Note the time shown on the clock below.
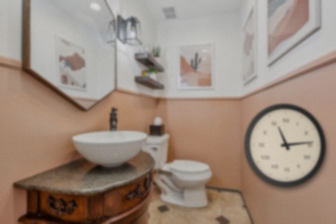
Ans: 11:14
